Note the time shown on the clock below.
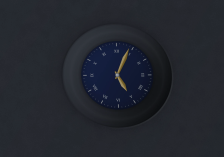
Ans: 5:04
